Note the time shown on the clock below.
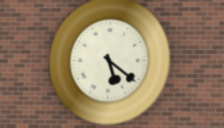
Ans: 5:21
